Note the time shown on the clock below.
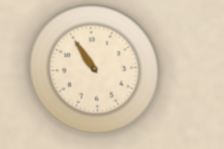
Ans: 10:55
